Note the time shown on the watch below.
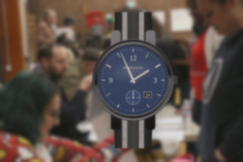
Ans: 1:56
